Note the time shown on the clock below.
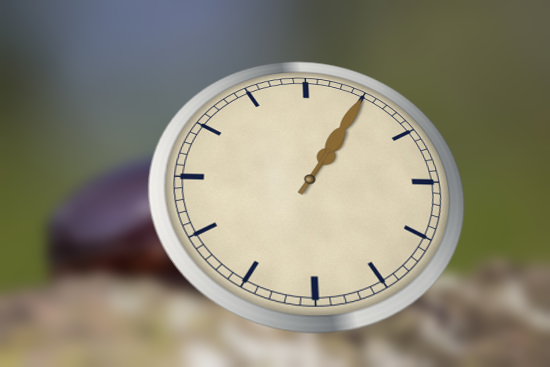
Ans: 1:05
